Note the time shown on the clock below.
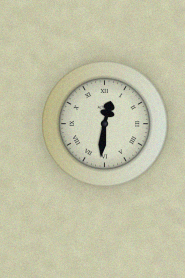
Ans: 12:31
